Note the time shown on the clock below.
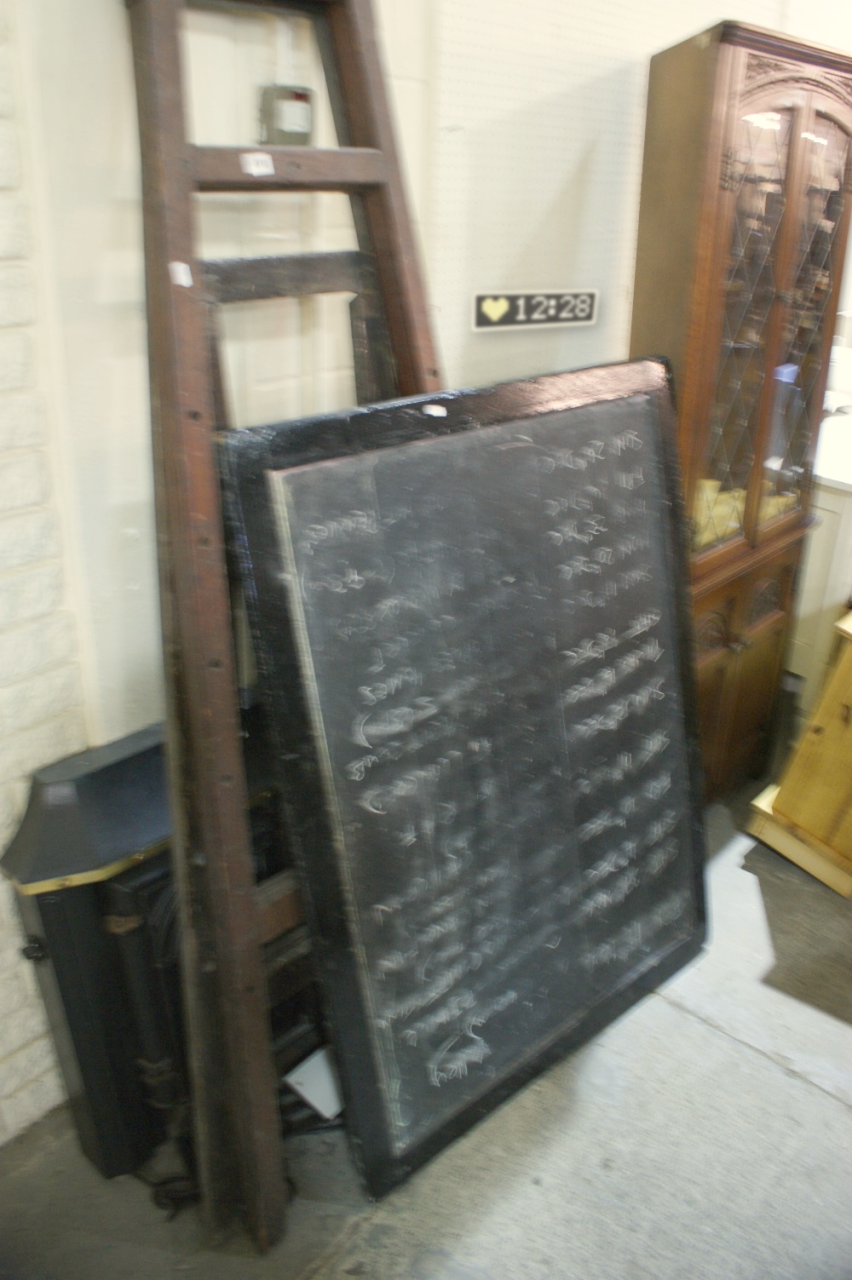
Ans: 12:28
